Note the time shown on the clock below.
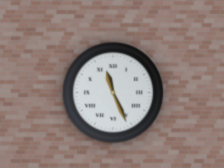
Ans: 11:26
